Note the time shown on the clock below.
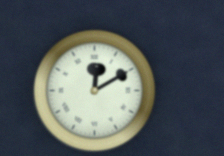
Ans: 12:10
